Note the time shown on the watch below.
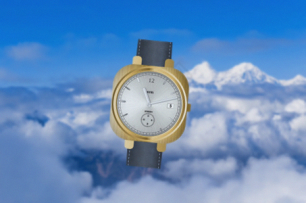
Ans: 11:12
